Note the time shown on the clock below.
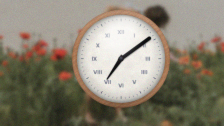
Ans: 7:09
